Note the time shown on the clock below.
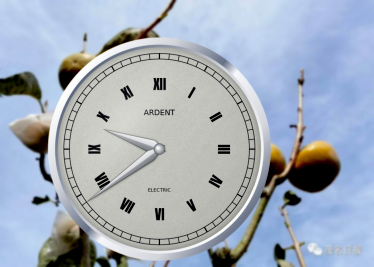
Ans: 9:39
